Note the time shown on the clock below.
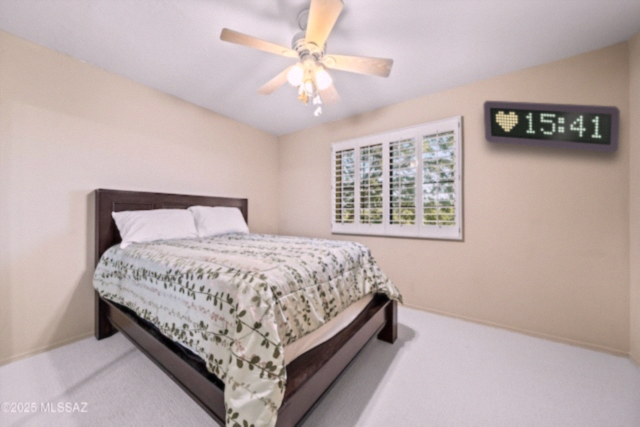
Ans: 15:41
